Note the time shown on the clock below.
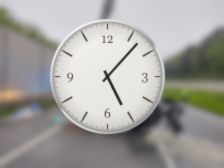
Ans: 5:07
